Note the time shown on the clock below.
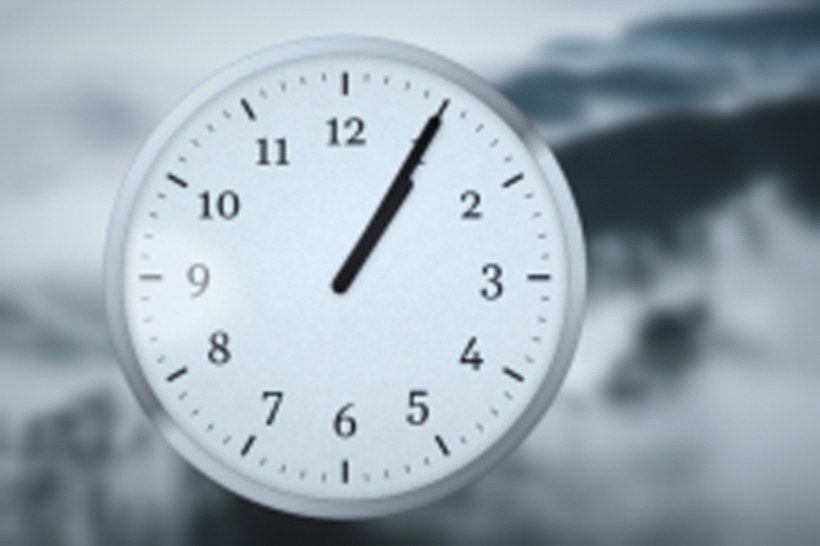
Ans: 1:05
